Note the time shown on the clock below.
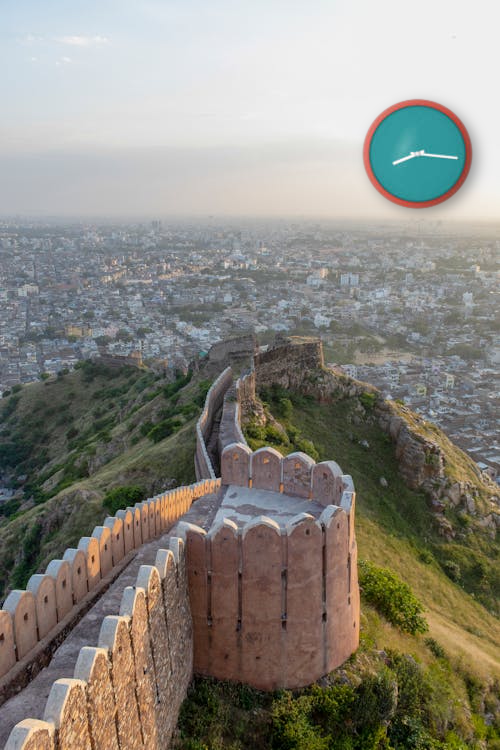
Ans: 8:16
